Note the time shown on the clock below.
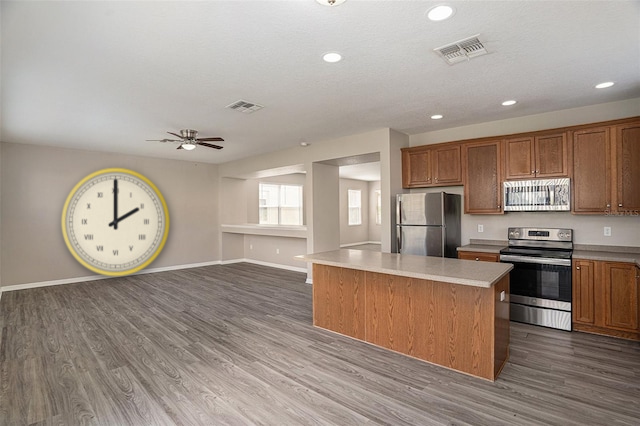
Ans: 2:00
